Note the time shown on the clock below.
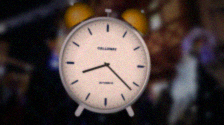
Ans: 8:22
